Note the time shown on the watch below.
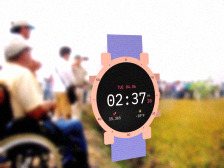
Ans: 2:37
